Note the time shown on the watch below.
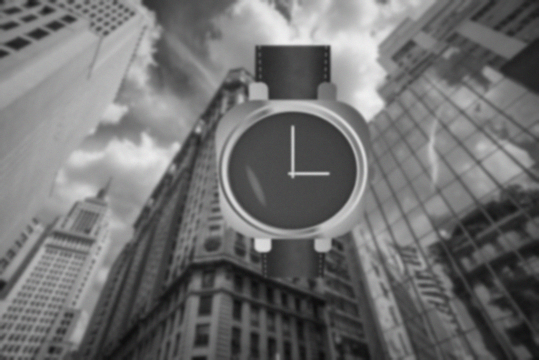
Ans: 3:00
